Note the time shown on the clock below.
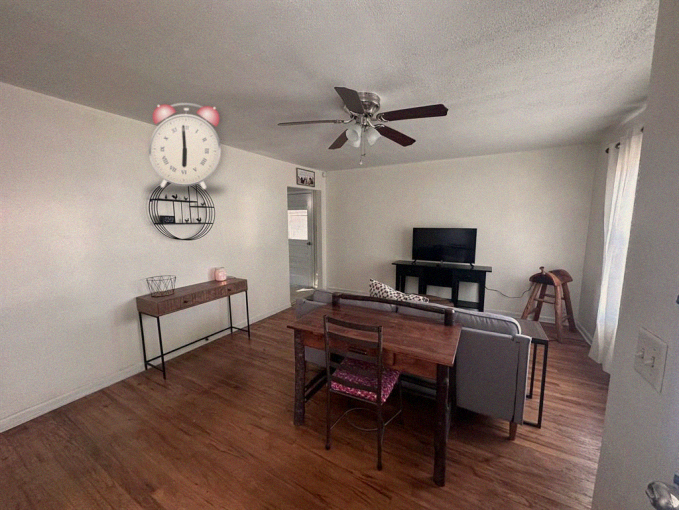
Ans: 5:59
